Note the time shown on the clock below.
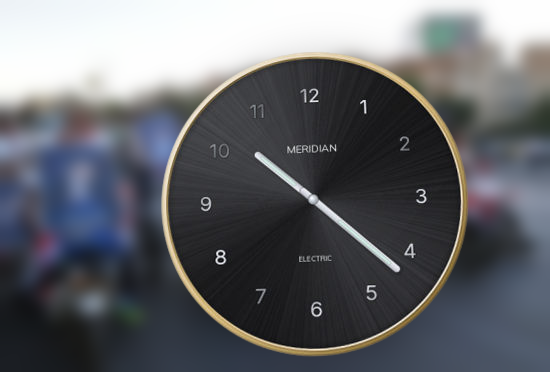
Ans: 10:22
